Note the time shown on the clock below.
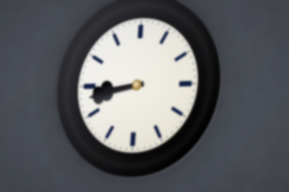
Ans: 8:43
